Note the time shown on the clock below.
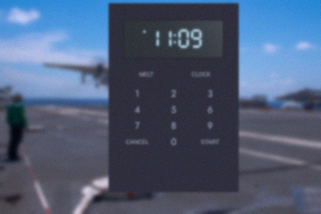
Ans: 11:09
